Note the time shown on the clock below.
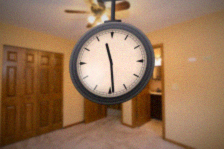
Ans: 11:29
